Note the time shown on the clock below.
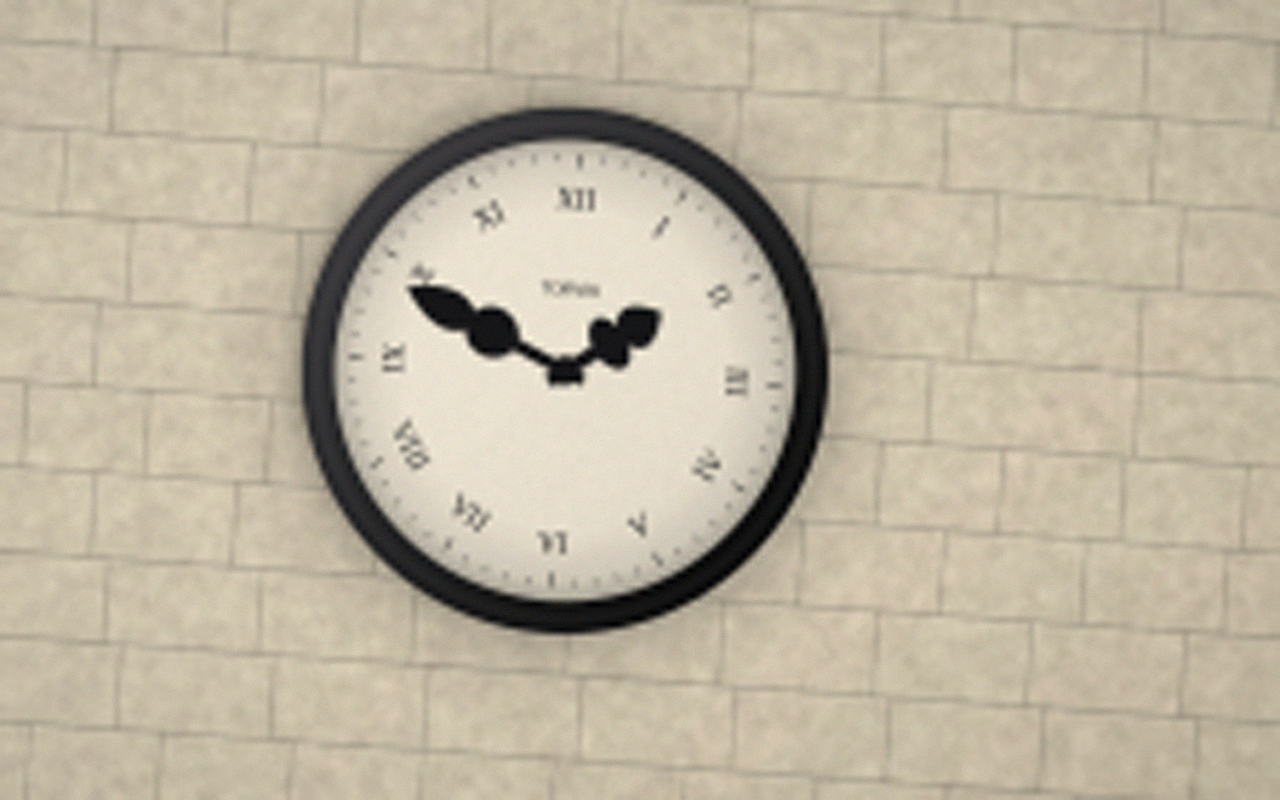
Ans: 1:49
